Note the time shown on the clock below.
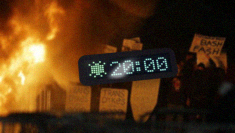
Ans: 20:00
